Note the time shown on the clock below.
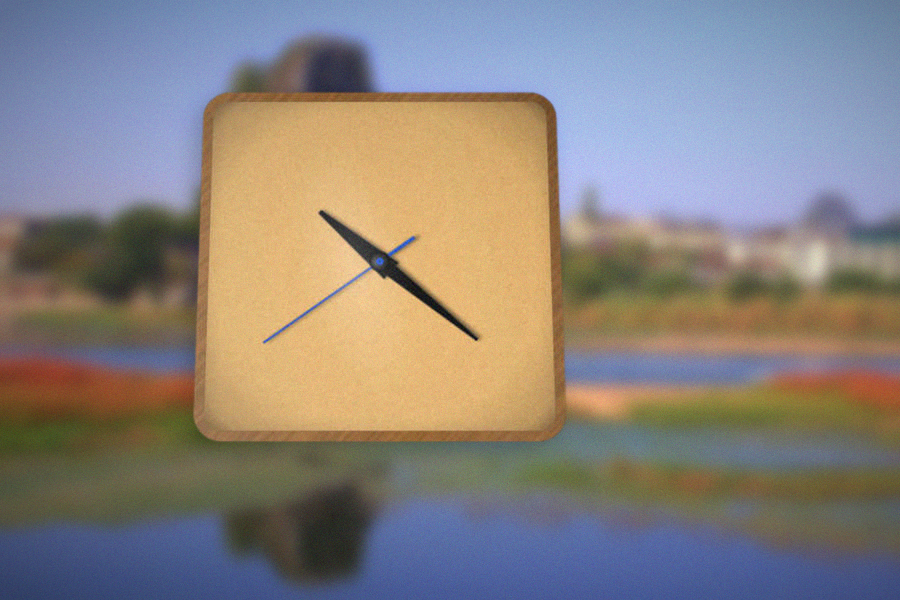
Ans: 10:21:39
